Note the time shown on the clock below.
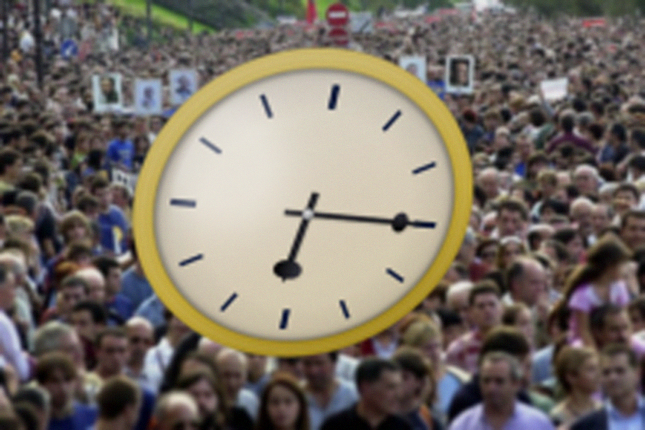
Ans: 6:15
